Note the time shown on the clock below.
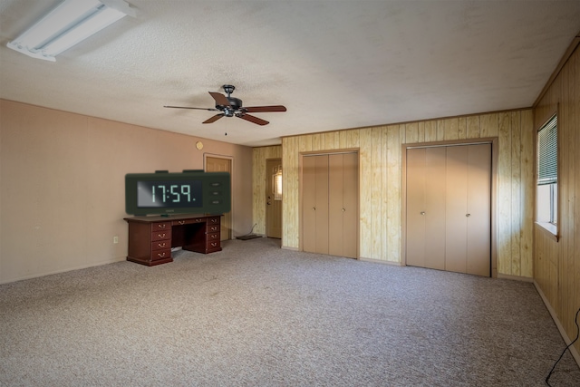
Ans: 17:59
